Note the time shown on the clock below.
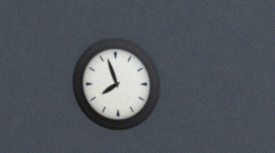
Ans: 7:57
